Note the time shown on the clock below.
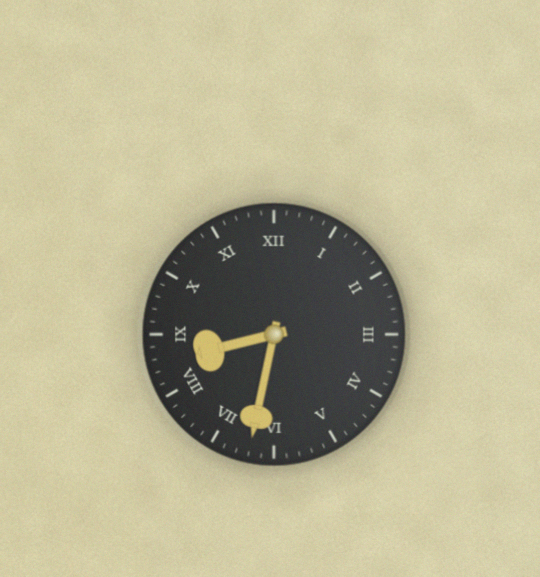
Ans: 8:32
